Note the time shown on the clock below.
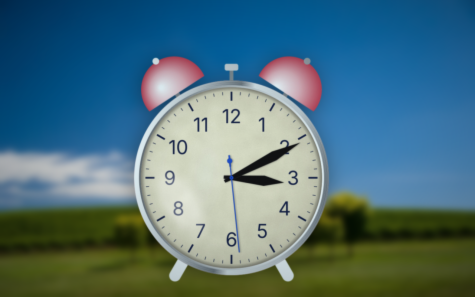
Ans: 3:10:29
